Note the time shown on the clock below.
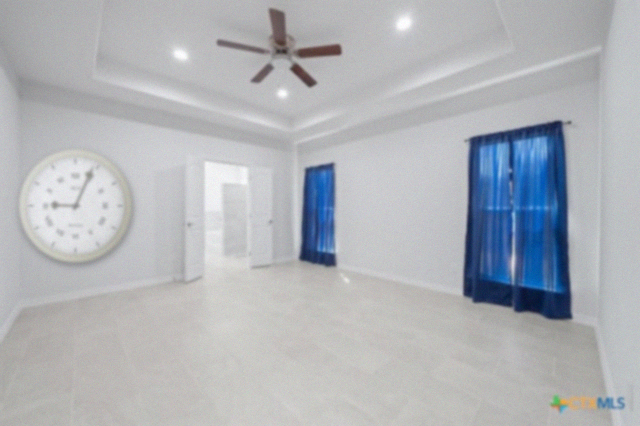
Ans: 9:04
